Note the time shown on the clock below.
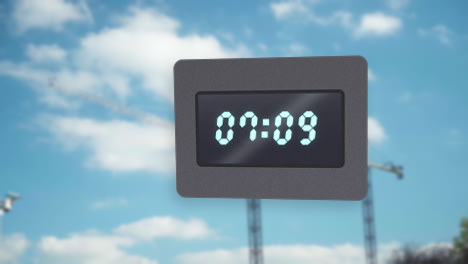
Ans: 7:09
